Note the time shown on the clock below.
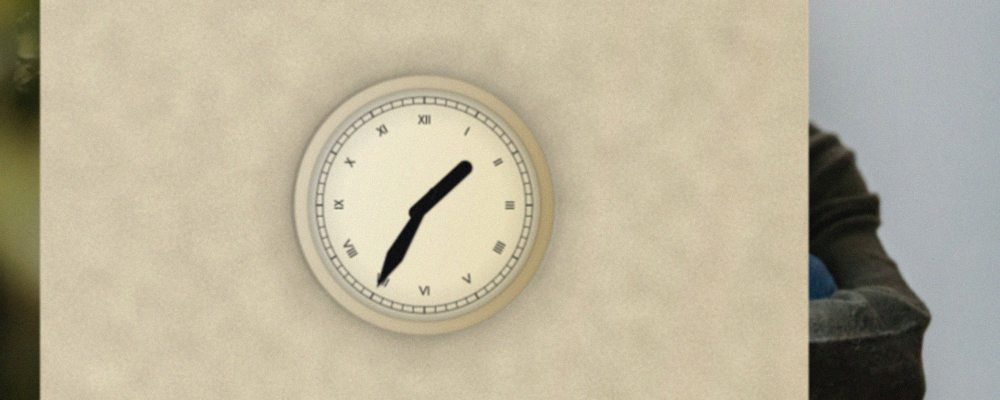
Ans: 1:35
